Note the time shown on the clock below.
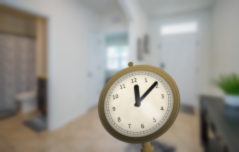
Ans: 12:09
